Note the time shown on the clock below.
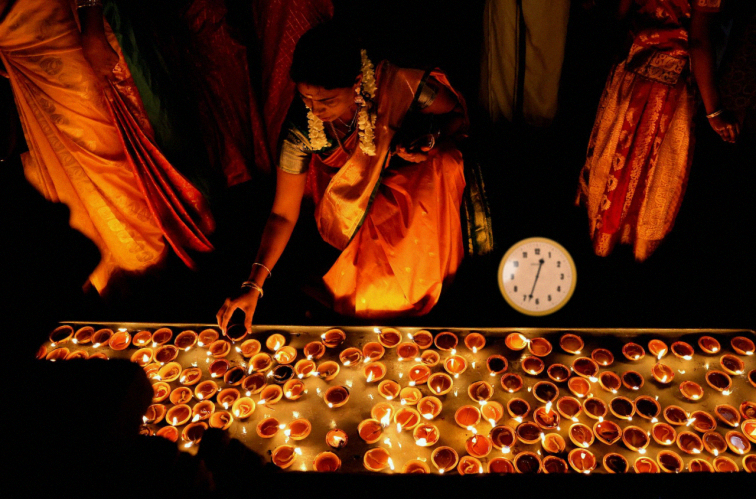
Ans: 12:33
